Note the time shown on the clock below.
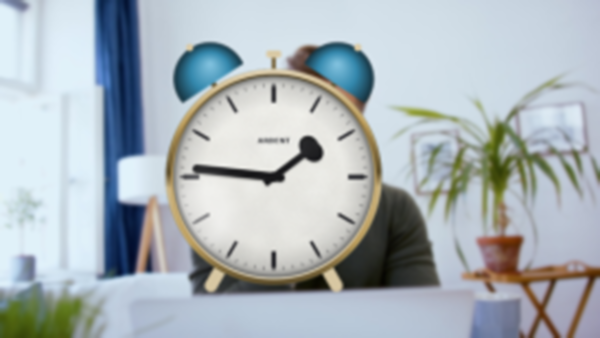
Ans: 1:46
